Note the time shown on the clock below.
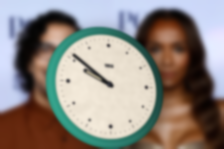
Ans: 9:51
